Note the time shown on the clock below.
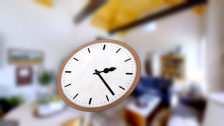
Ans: 2:23
